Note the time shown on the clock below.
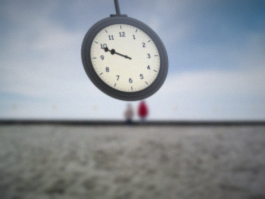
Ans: 9:49
